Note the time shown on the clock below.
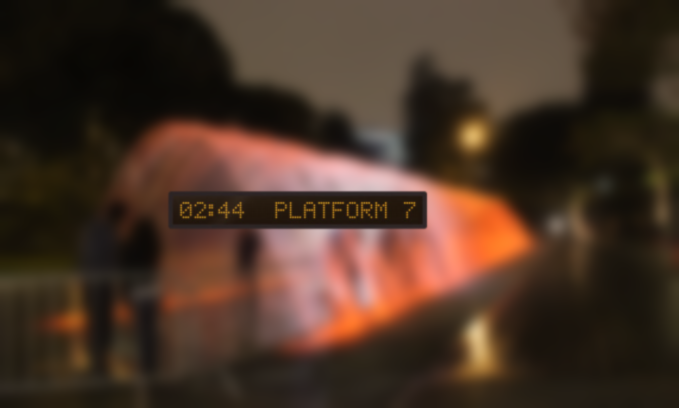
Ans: 2:44
